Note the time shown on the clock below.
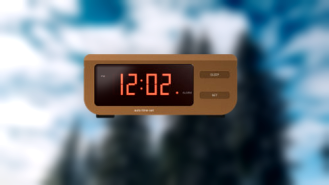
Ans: 12:02
